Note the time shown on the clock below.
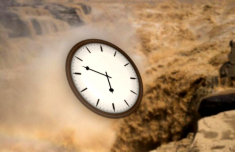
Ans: 5:48
